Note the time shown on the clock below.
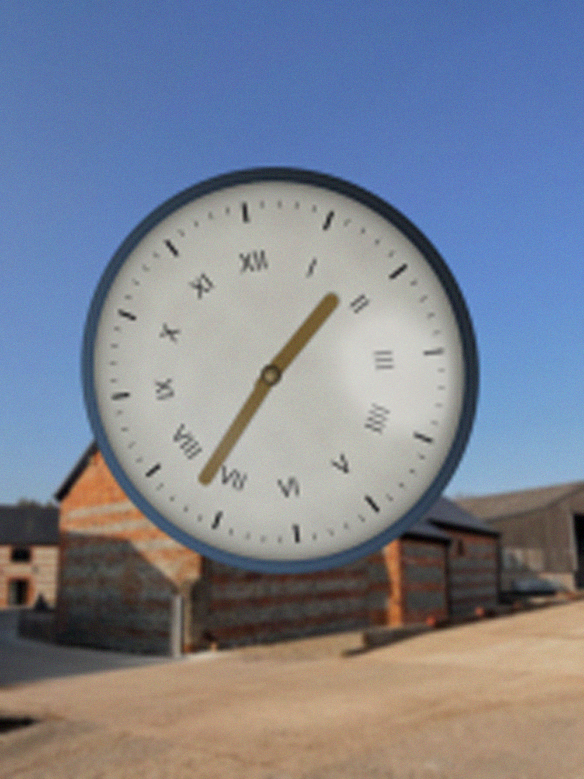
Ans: 1:37
